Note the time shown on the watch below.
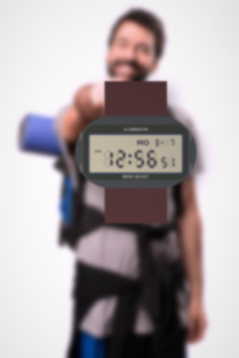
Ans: 12:56:51
